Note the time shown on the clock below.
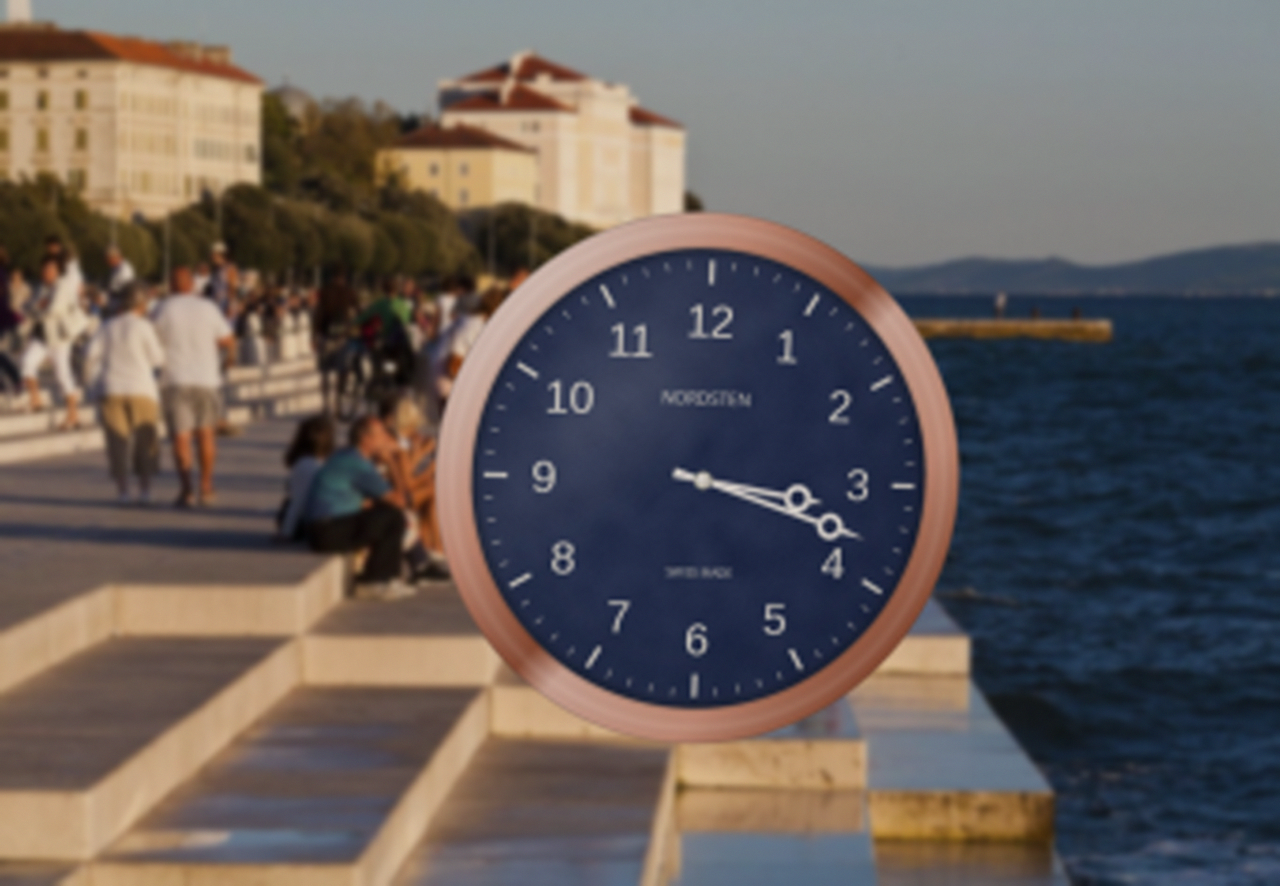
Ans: 3:18
